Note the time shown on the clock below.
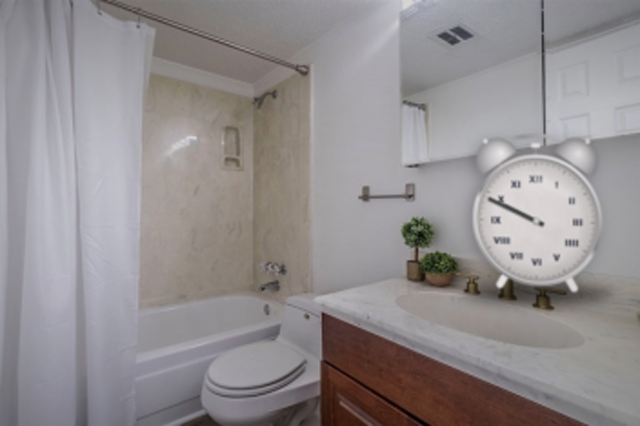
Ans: 9:49
